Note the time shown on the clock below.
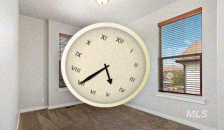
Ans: 4:35
